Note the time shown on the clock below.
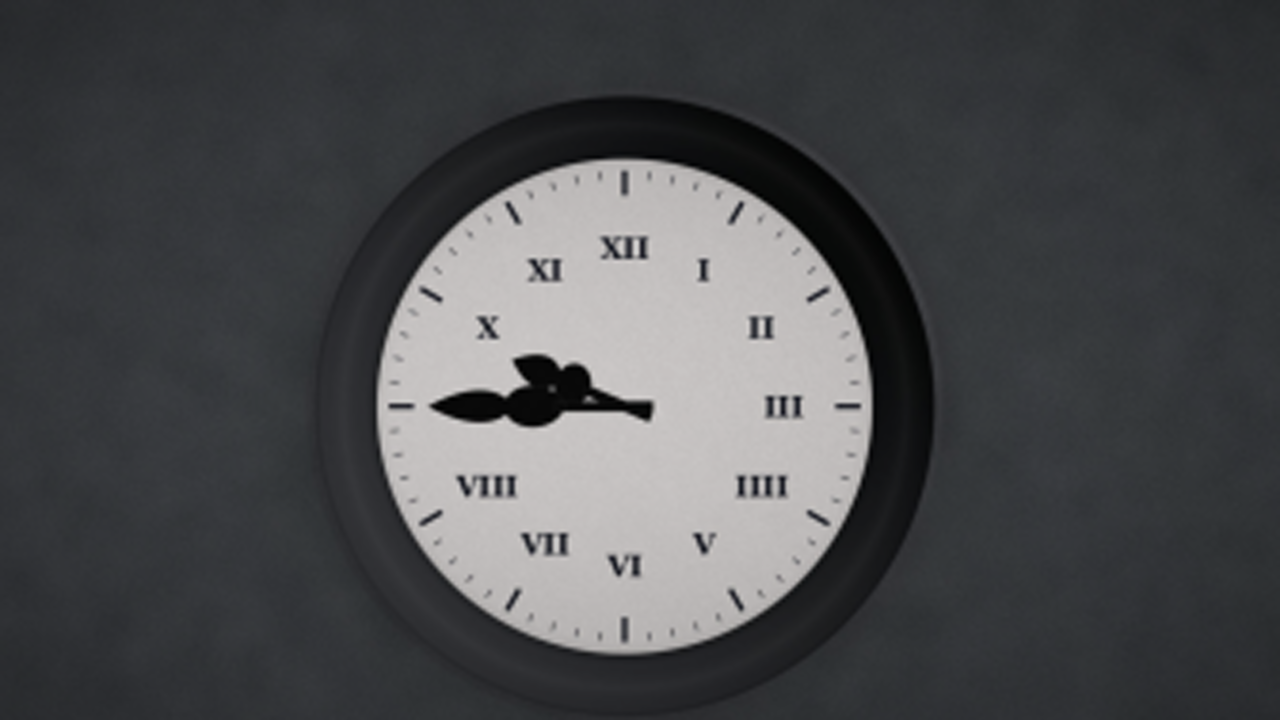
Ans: 9:45
